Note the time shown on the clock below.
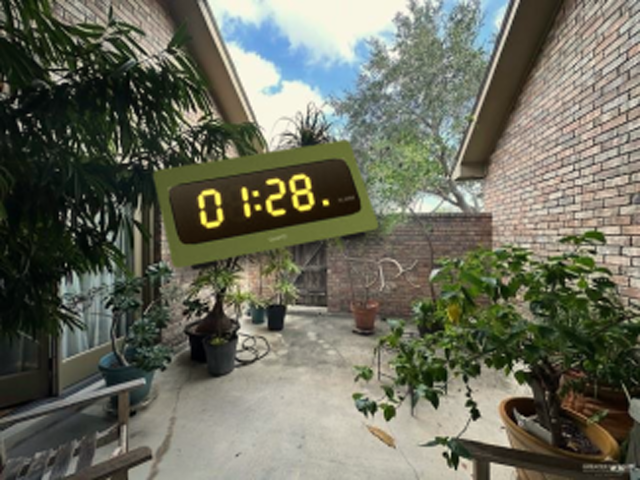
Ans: 1:28
